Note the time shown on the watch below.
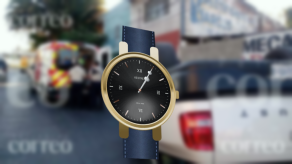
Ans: 1:05
